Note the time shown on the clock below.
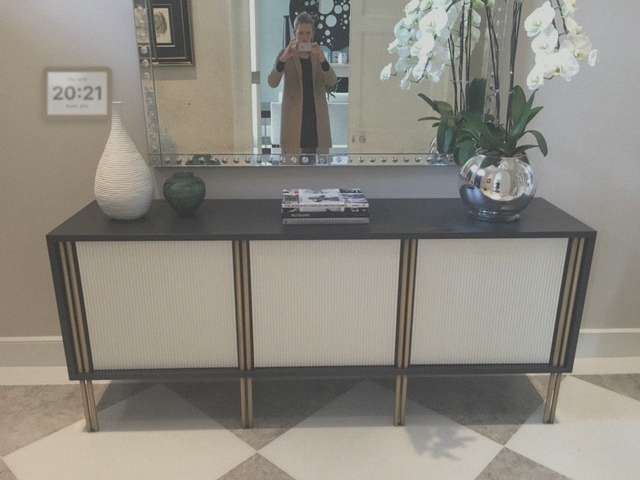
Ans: 20:21
